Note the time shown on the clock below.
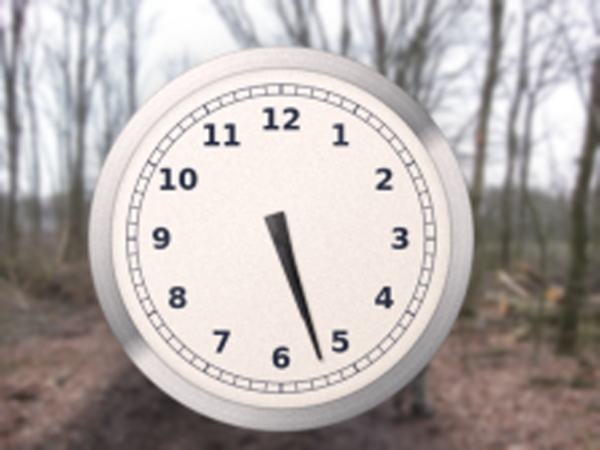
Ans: 5:27
